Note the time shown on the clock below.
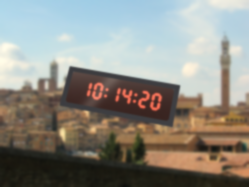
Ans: 10:14:20
